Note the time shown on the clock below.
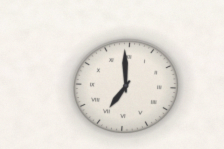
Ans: 6:59
